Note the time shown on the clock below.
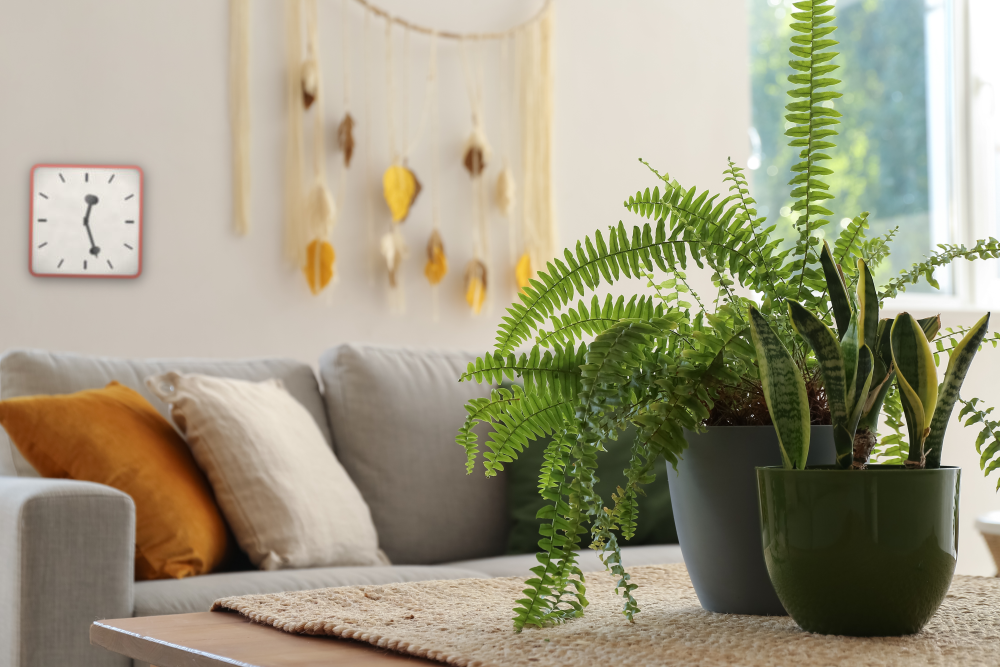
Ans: 12:27
